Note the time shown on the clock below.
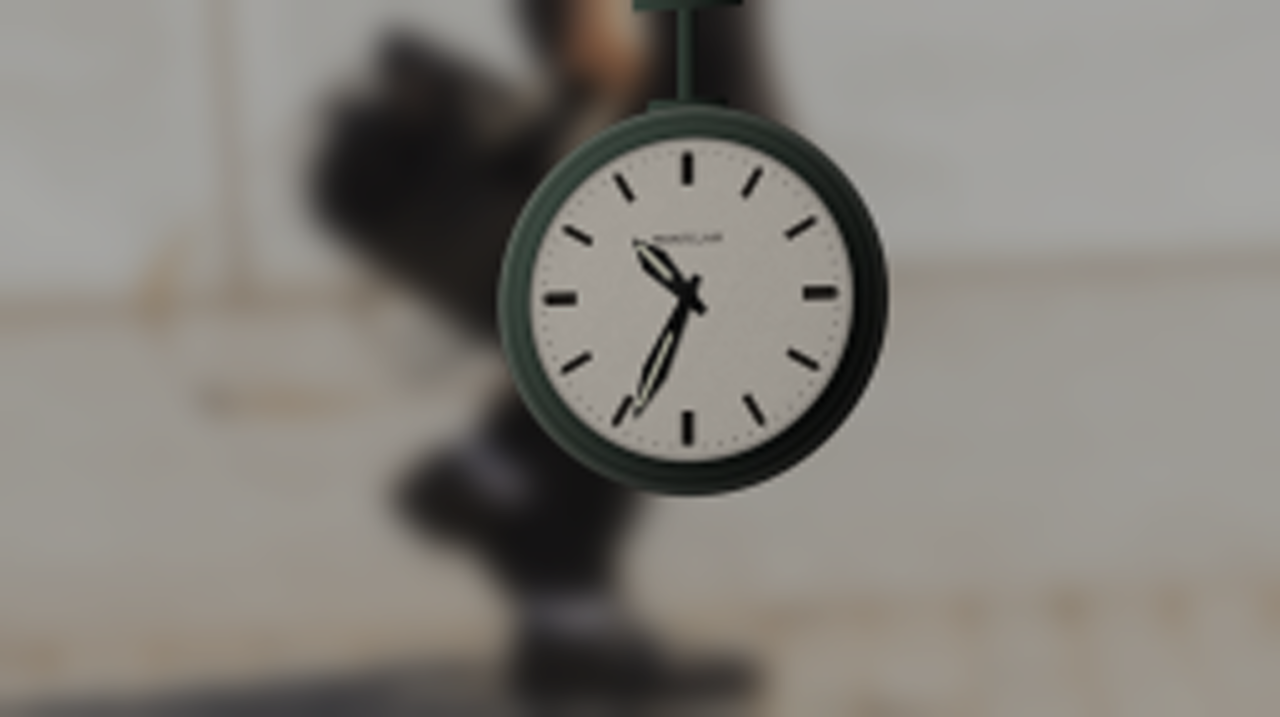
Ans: 10:34
